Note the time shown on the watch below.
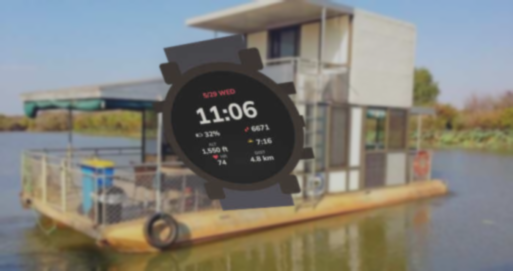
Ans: 11:06
